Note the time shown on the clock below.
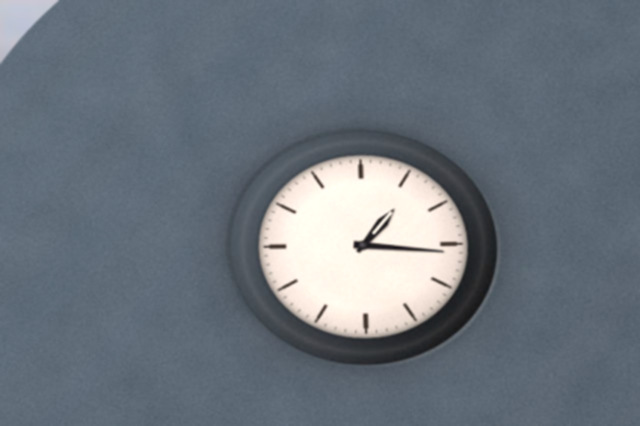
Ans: 1:16
